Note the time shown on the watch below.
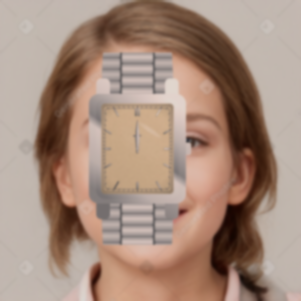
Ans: 12:00
